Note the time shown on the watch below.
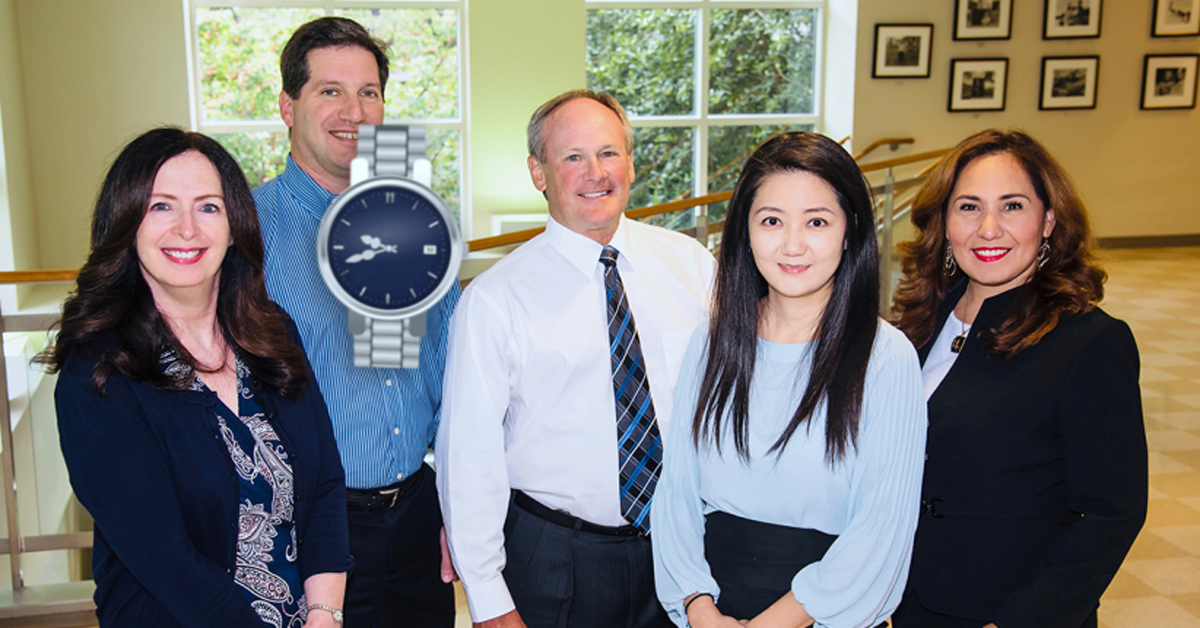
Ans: 9:42
